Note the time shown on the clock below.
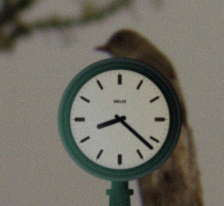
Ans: 8:22
